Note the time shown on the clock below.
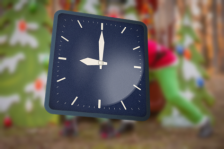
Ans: 9:00
